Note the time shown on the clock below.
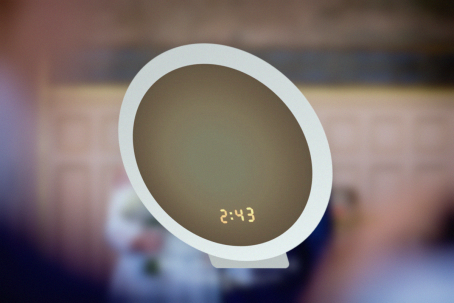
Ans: 2:43
